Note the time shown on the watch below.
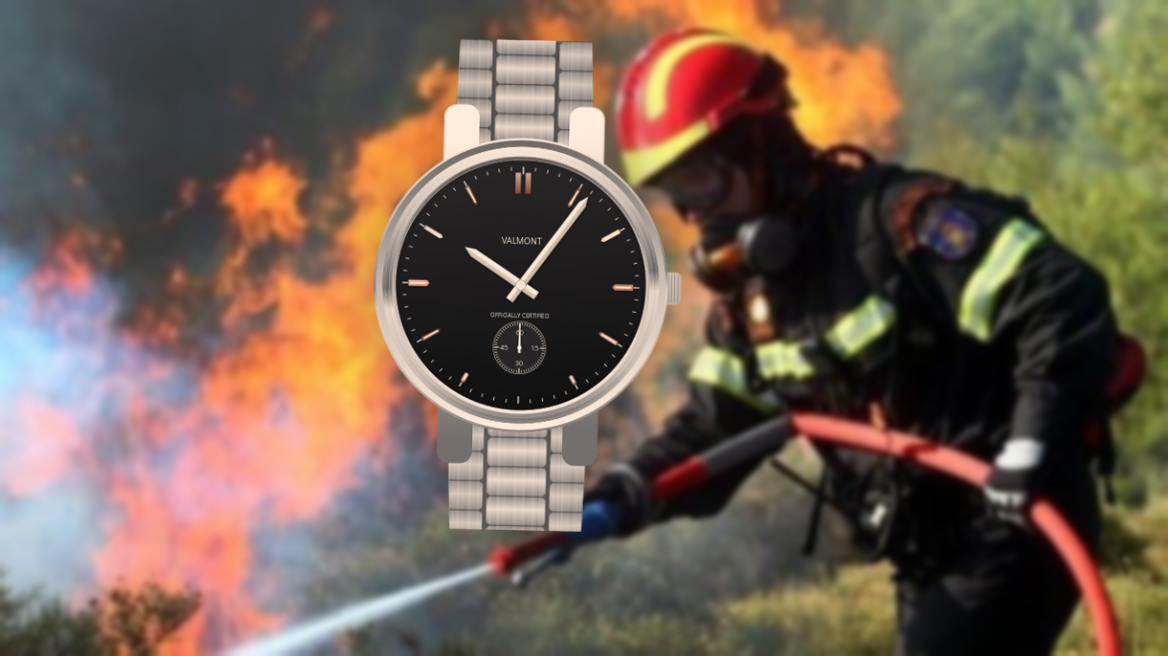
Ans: 10:06
